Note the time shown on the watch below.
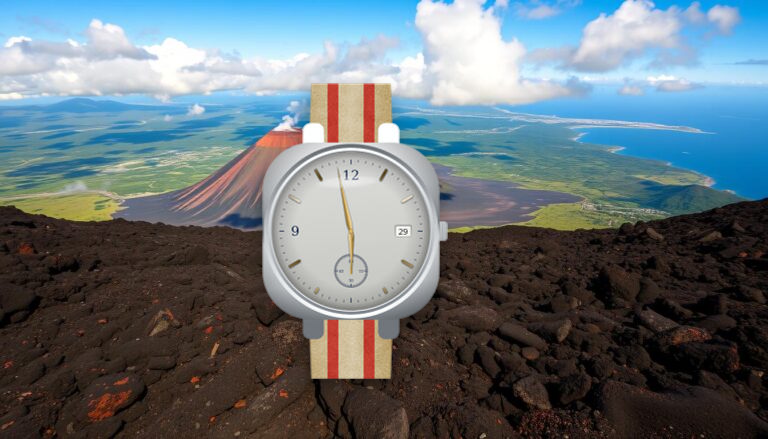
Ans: 5:58
